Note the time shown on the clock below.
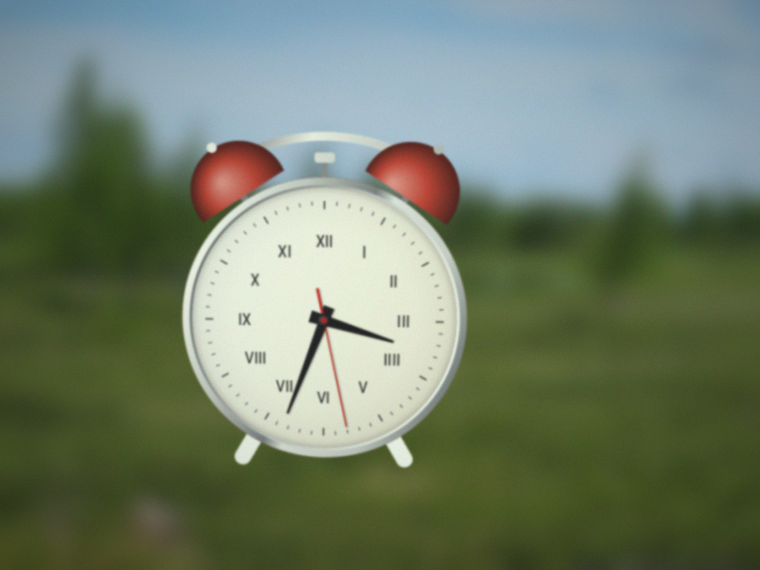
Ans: 3:33:28
